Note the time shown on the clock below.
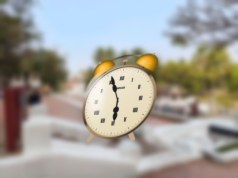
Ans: 5:56
